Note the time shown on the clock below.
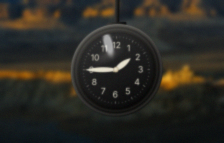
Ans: 1:45
